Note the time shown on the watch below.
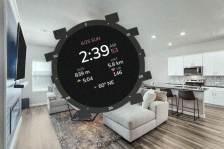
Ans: 2:39
